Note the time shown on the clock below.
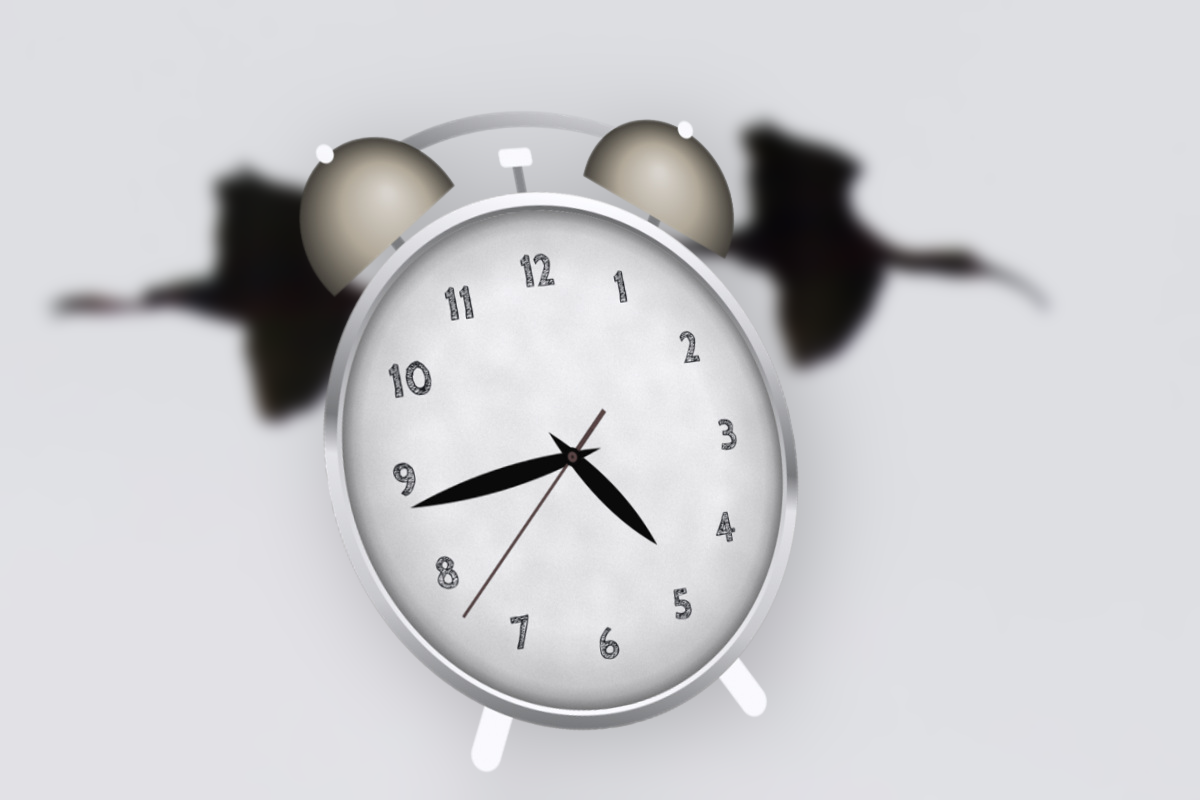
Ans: 4:43:38
